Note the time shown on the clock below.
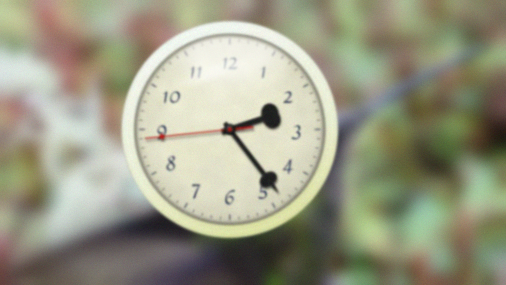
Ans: 2:23:44
